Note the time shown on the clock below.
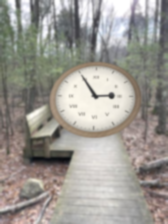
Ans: 2:55
